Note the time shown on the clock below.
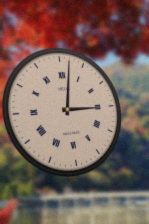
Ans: 3:02
